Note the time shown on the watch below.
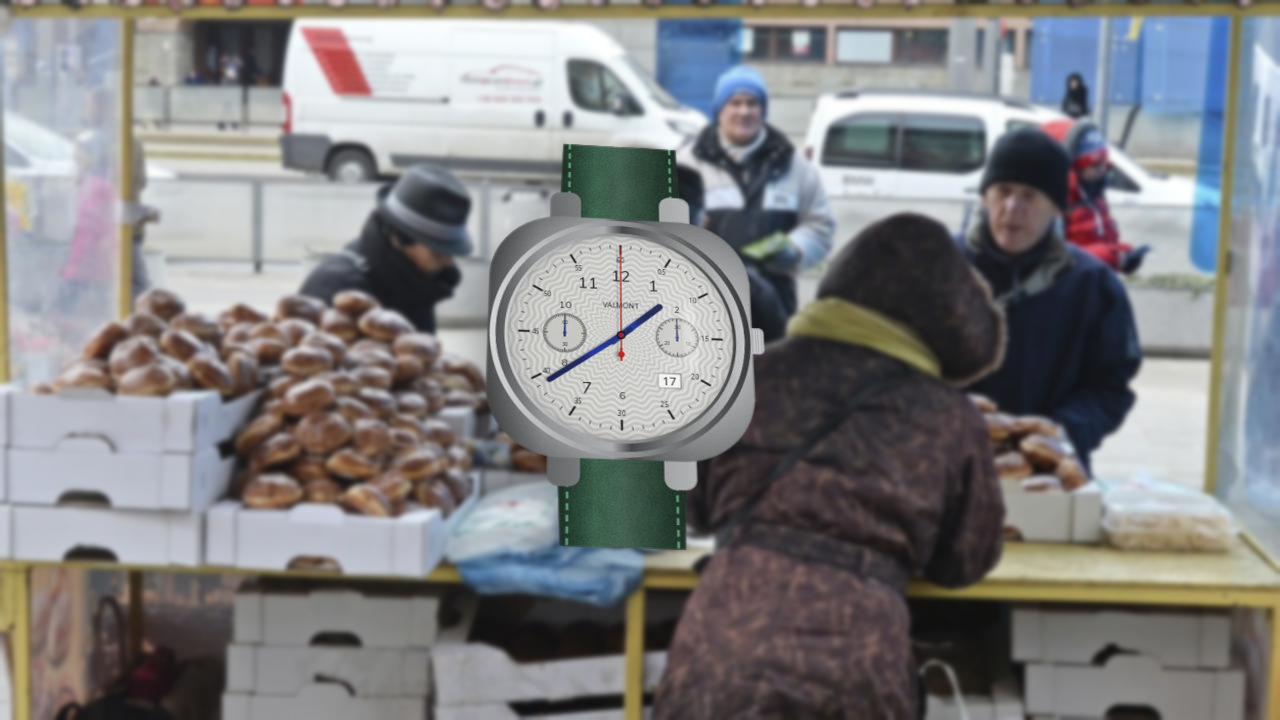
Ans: 1:39
